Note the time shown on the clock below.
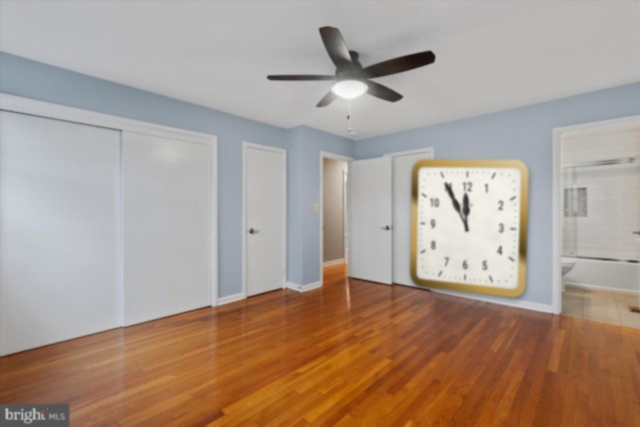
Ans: 11:55
